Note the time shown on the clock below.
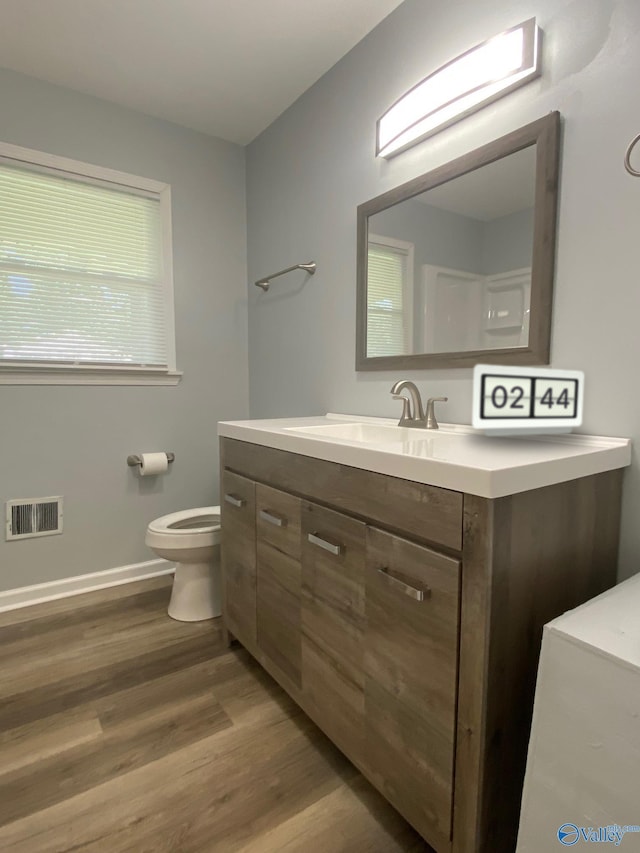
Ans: 2:44
